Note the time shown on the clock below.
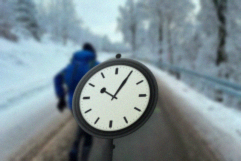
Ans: 10:05
